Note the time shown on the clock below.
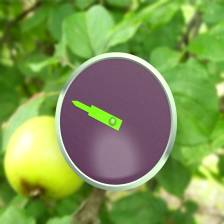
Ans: 9:49
